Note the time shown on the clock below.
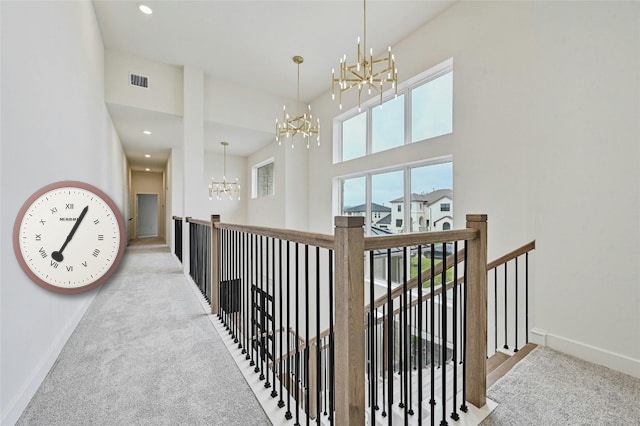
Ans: 7:05
